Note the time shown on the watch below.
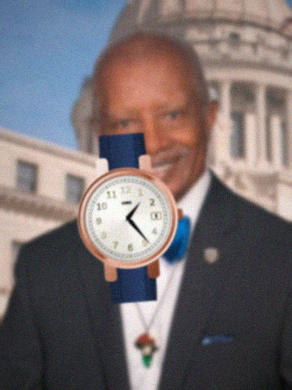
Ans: 1:24
